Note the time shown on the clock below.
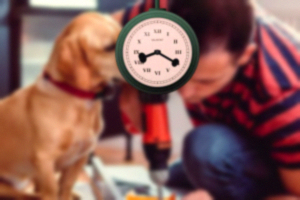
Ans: 8:20
